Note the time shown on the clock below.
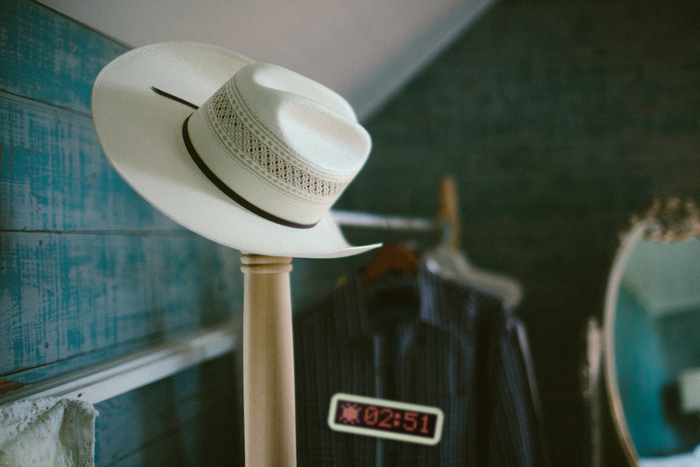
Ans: 2:51
